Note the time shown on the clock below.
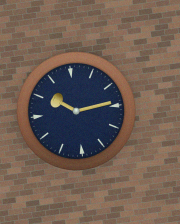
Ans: 10:14
